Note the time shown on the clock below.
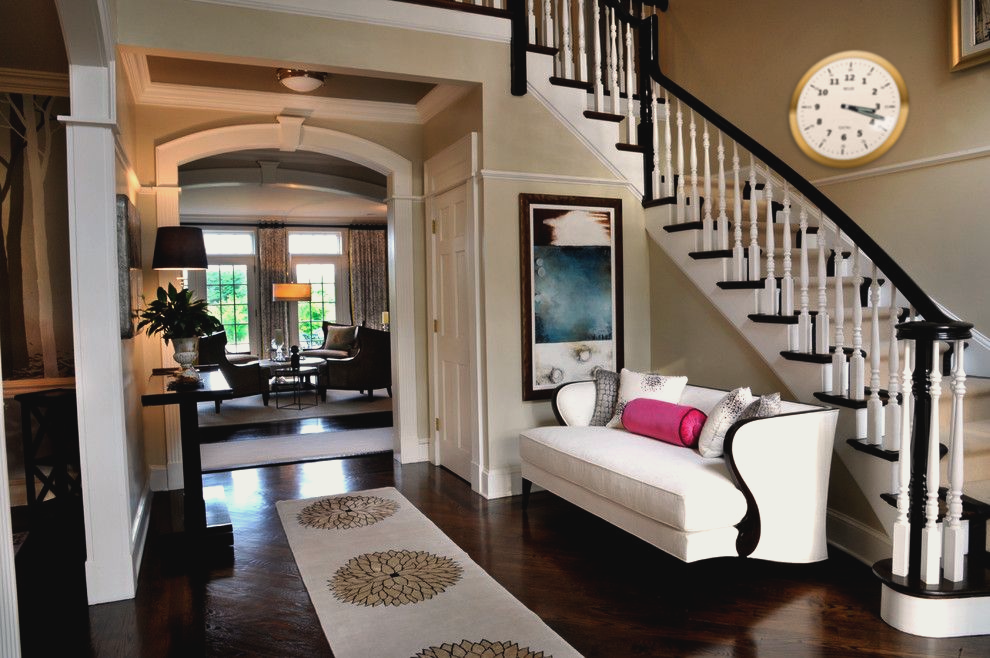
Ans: 3:18
